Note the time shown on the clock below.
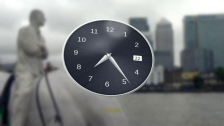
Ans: 7:24
